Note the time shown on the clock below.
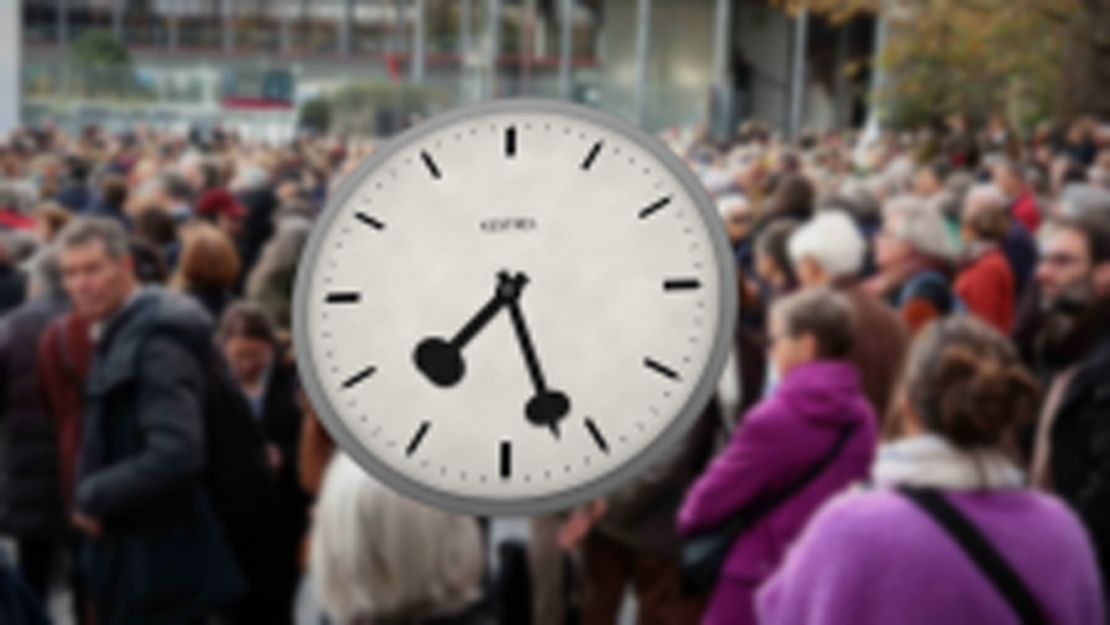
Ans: 7:27
